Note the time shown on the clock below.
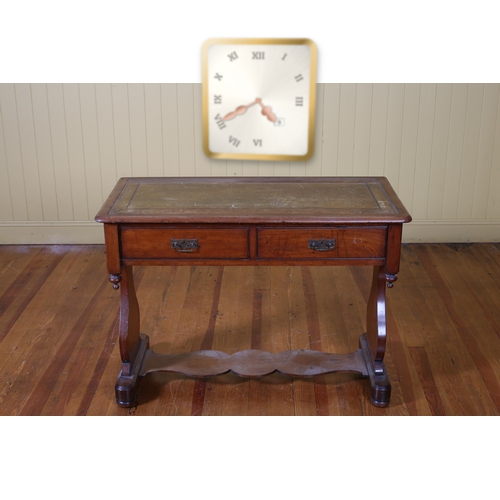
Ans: 4:40
